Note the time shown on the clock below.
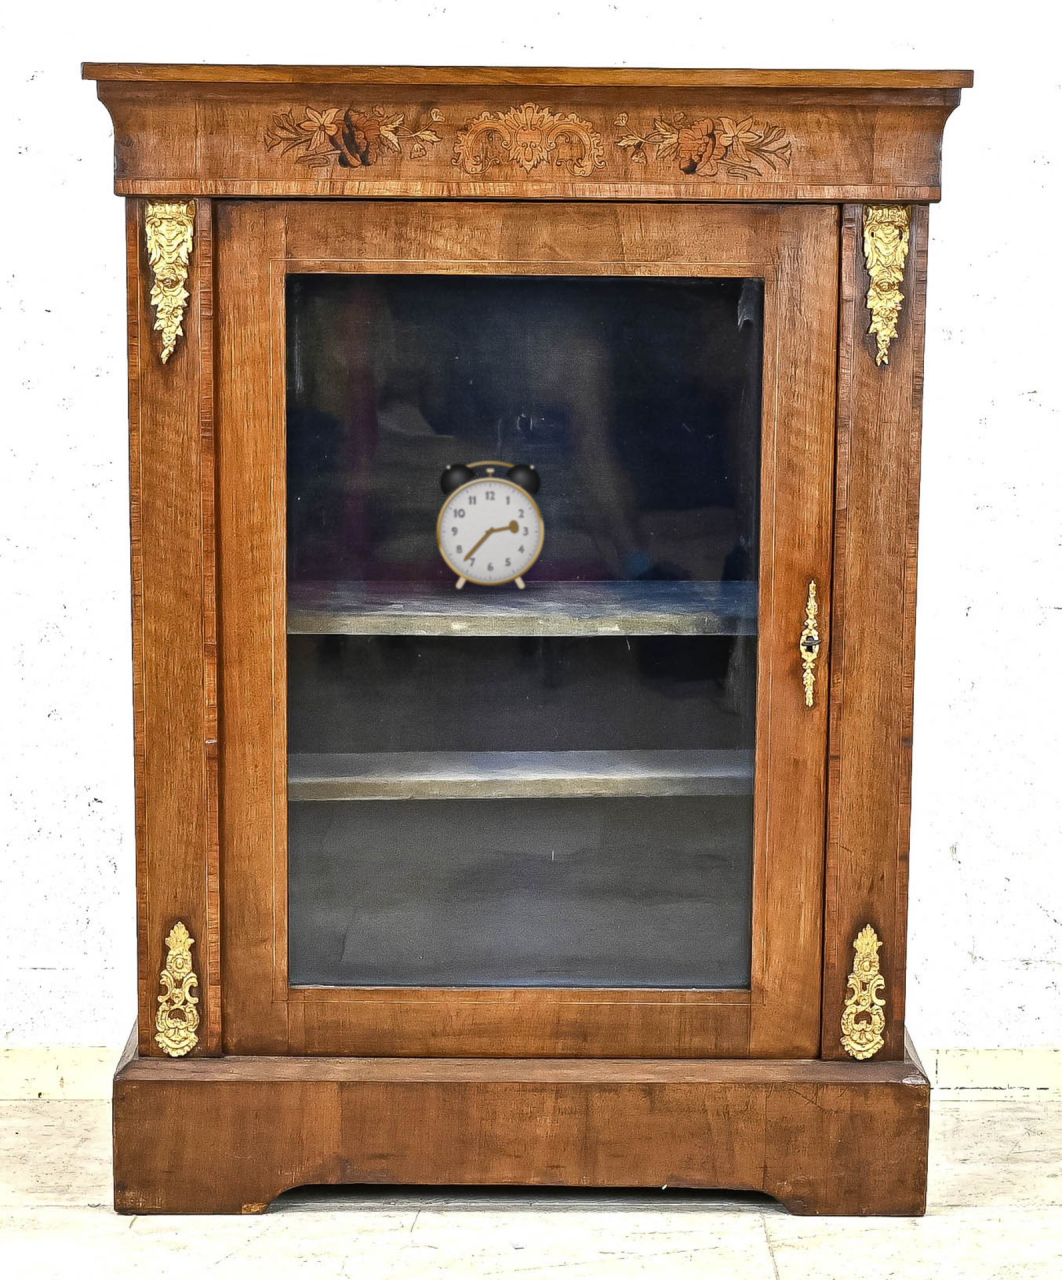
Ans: 2:37
